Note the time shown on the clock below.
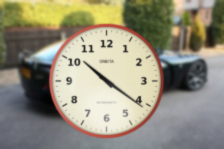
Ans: 10:21
